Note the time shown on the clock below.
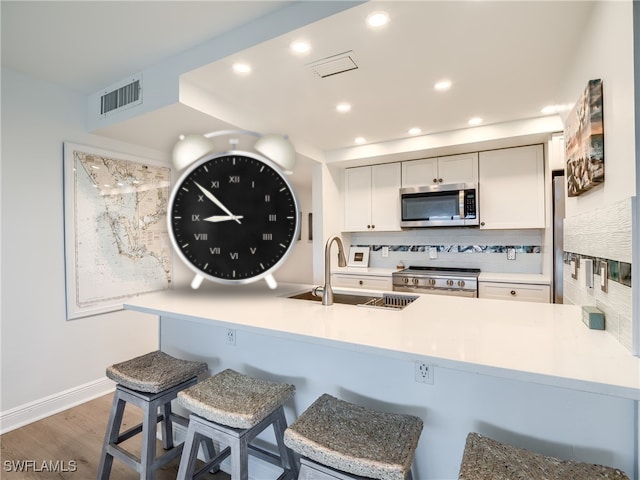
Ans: 8:52
